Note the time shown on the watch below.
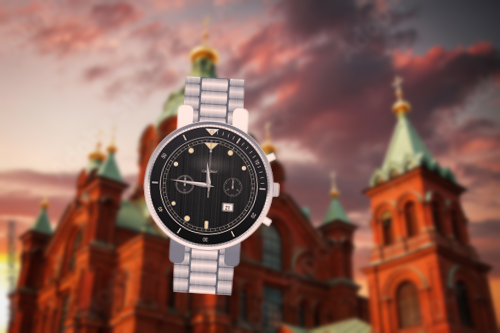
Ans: 11:46
